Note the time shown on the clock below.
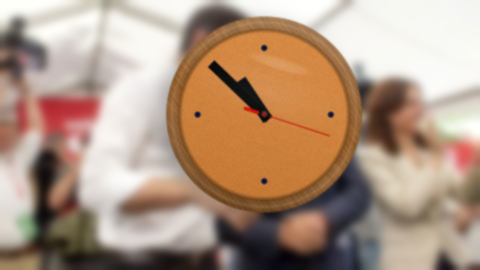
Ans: 10:52:18
